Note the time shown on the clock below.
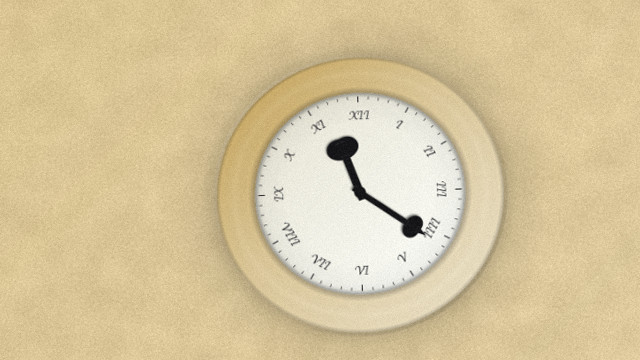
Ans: 11:21
